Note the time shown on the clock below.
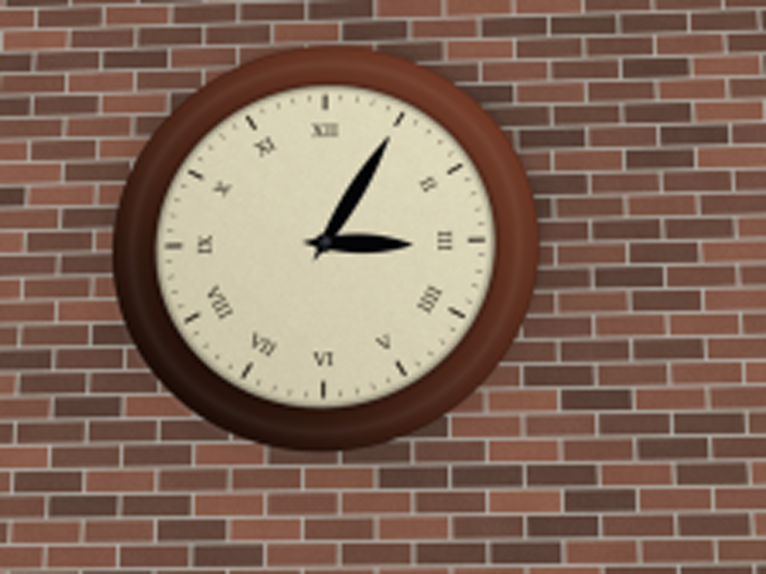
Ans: 3:05
